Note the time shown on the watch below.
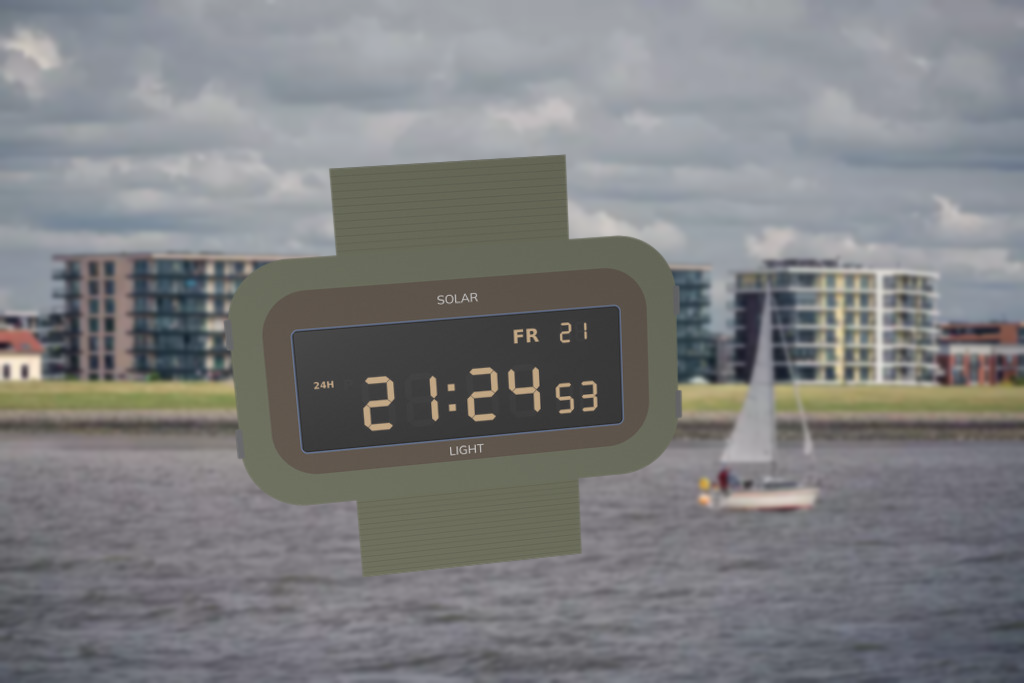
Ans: 21:24:53
